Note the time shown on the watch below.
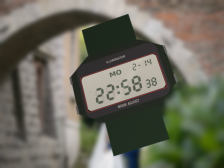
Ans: 22:58:38
